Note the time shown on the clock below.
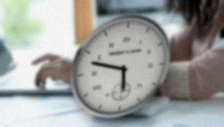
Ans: 5:48
